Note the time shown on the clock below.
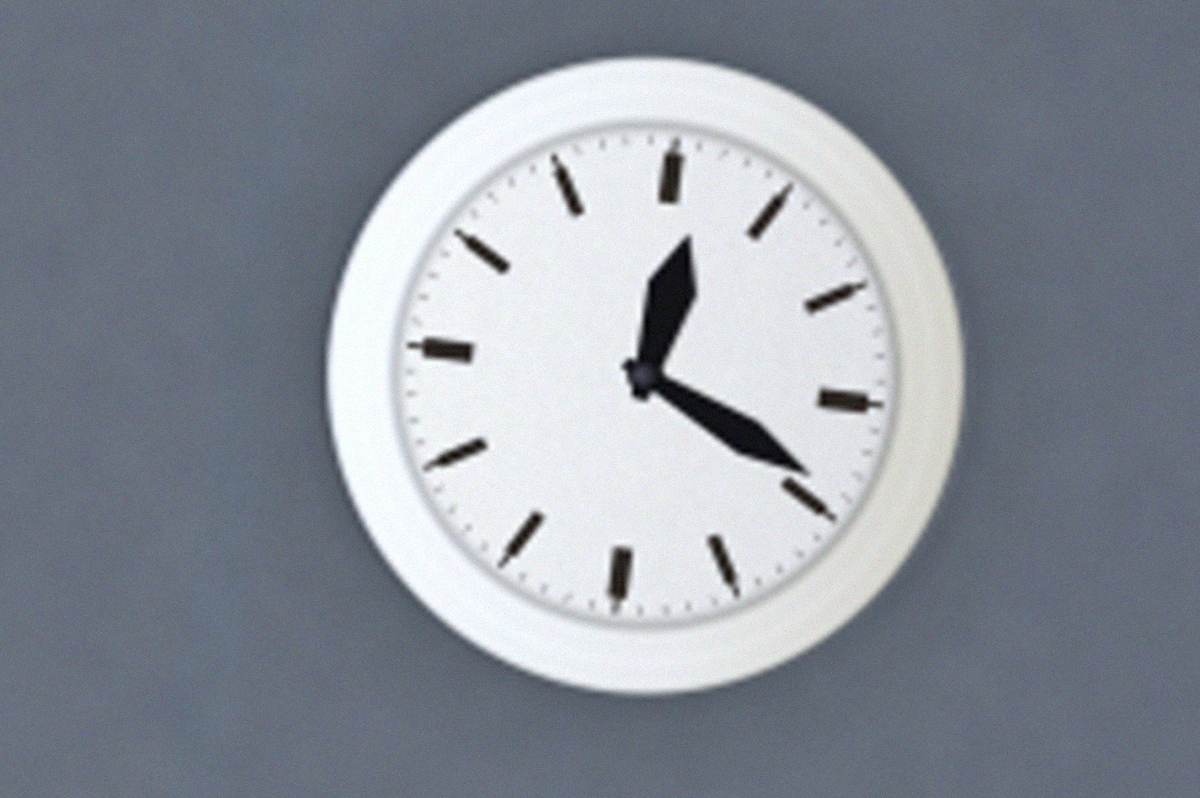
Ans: 12:19
